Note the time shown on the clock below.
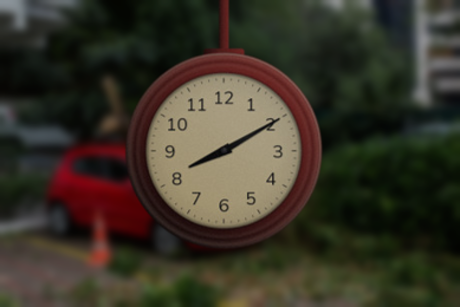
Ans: 8:10
